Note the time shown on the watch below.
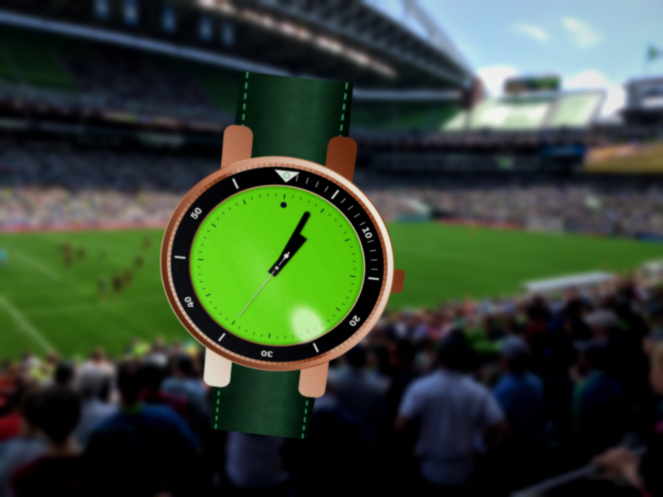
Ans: 1:03:35
